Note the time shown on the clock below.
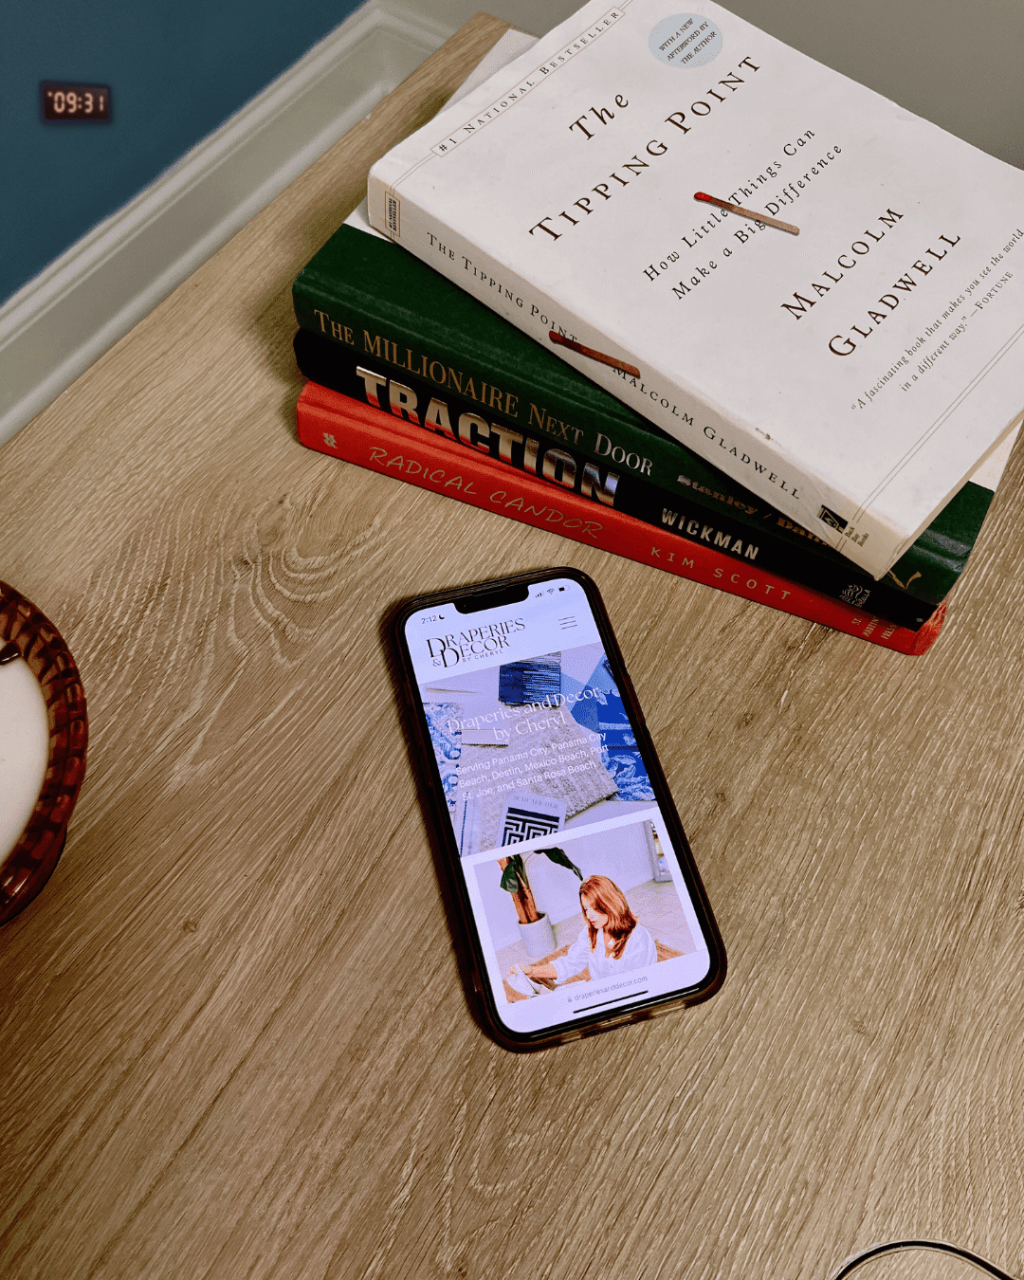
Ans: 9:31
